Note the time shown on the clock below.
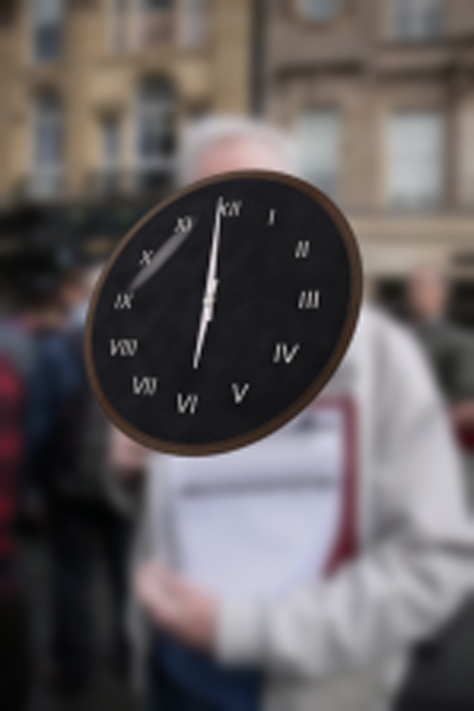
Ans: 5:59
